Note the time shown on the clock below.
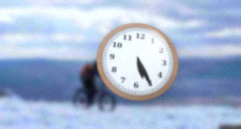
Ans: 5:25
